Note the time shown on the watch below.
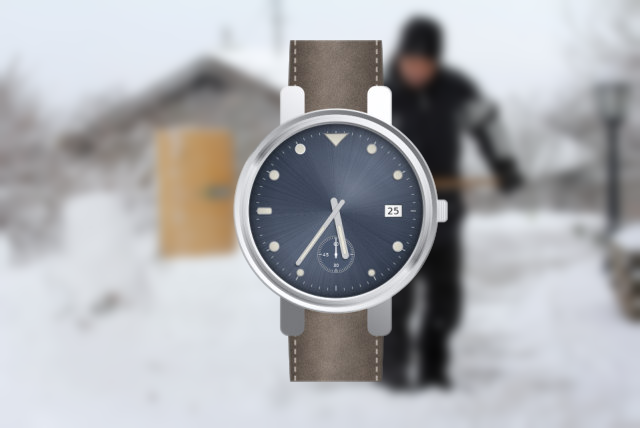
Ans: 5:36
